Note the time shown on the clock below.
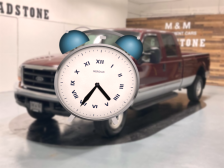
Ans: 4:35
